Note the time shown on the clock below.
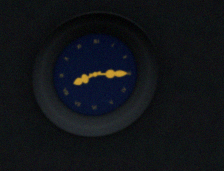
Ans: 8:15
